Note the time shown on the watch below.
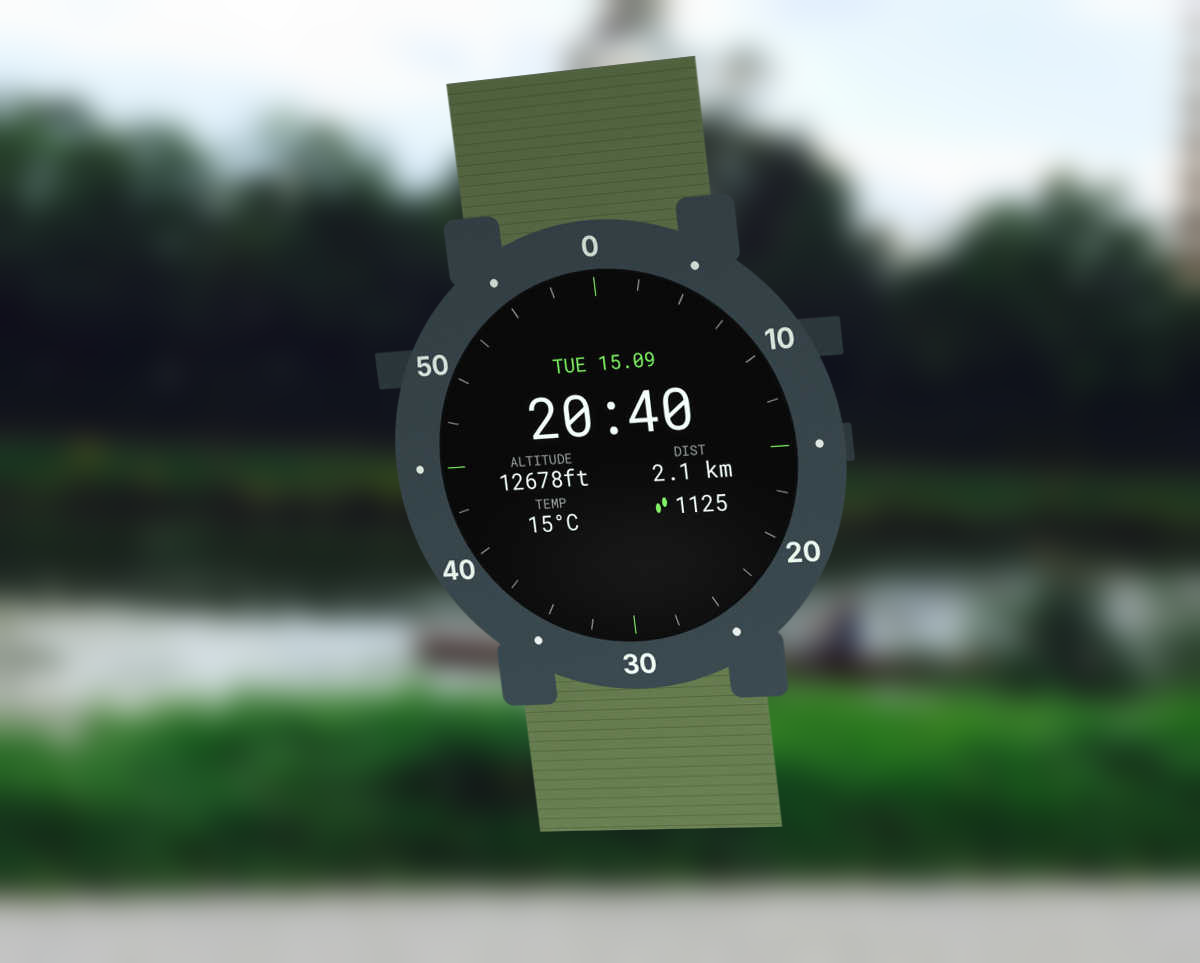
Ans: 20:40
